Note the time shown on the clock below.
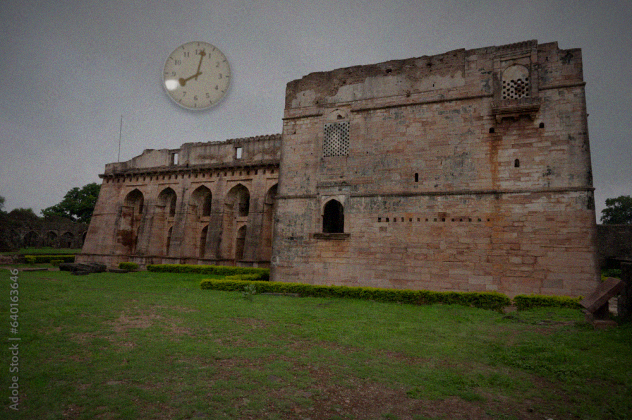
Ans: 8:02
